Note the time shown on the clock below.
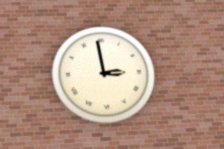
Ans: 2:59
